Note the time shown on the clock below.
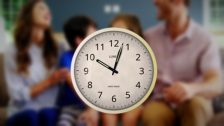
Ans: 10:03
